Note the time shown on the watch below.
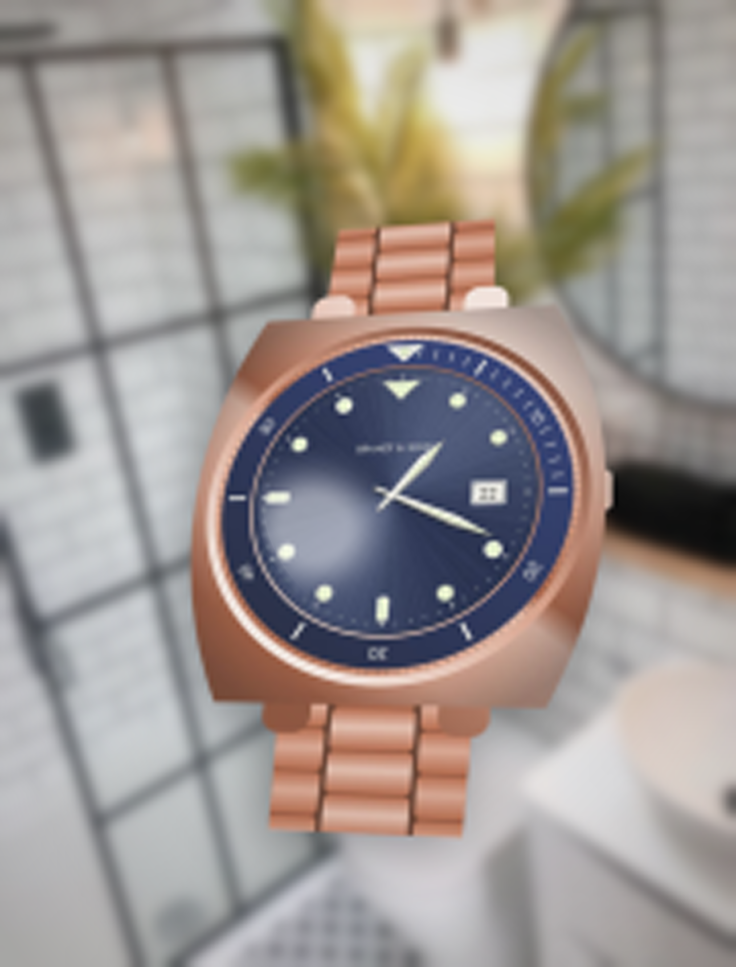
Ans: 1:19
